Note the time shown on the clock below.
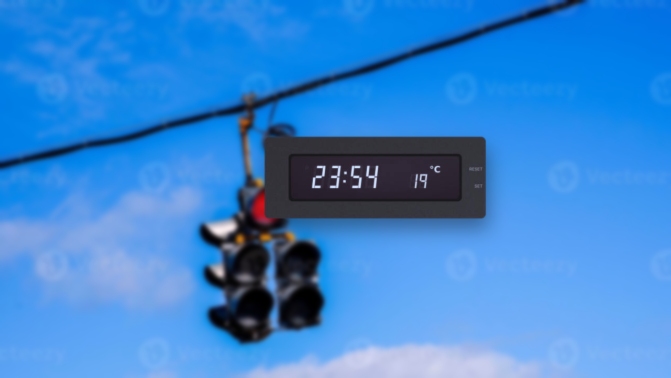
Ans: 23:54
